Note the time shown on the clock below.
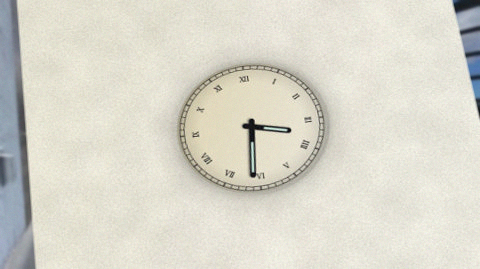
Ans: 3:31
